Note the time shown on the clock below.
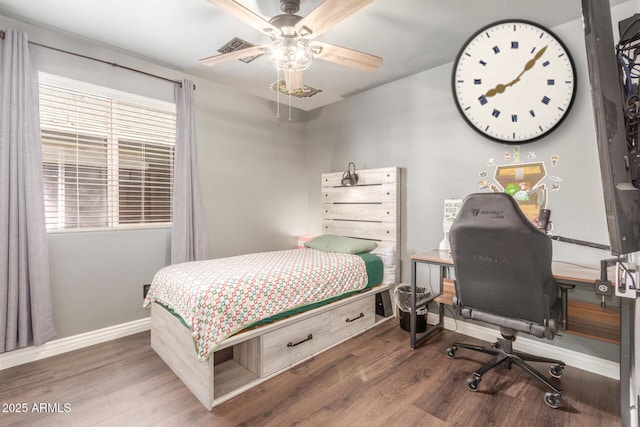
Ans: 8:07
